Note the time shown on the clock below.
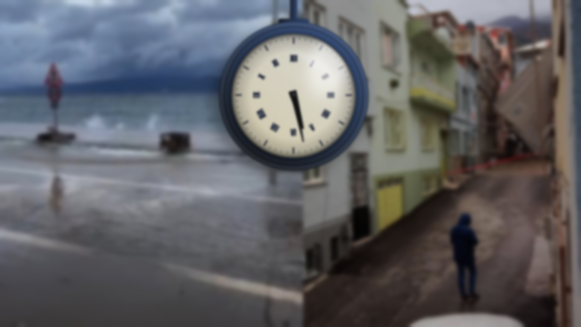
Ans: 5:28
